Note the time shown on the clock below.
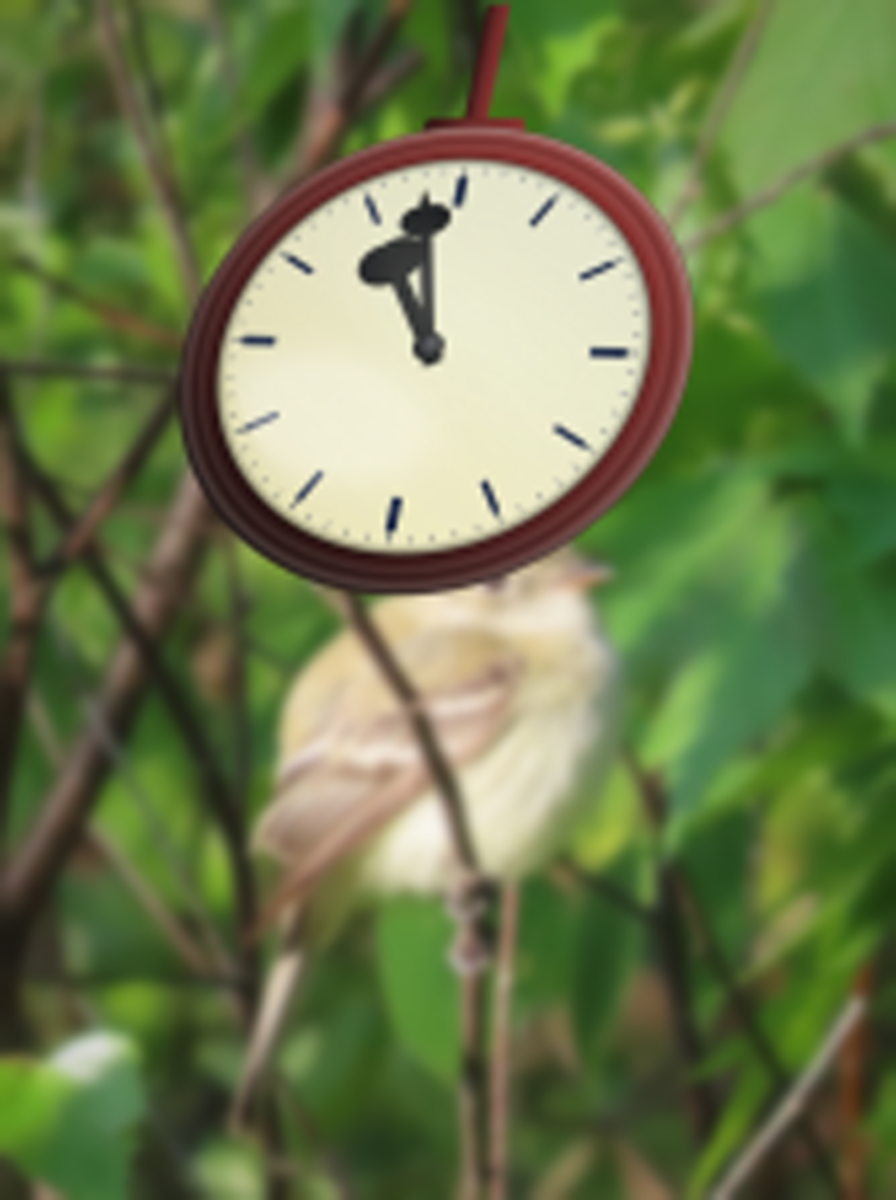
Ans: 10:58
